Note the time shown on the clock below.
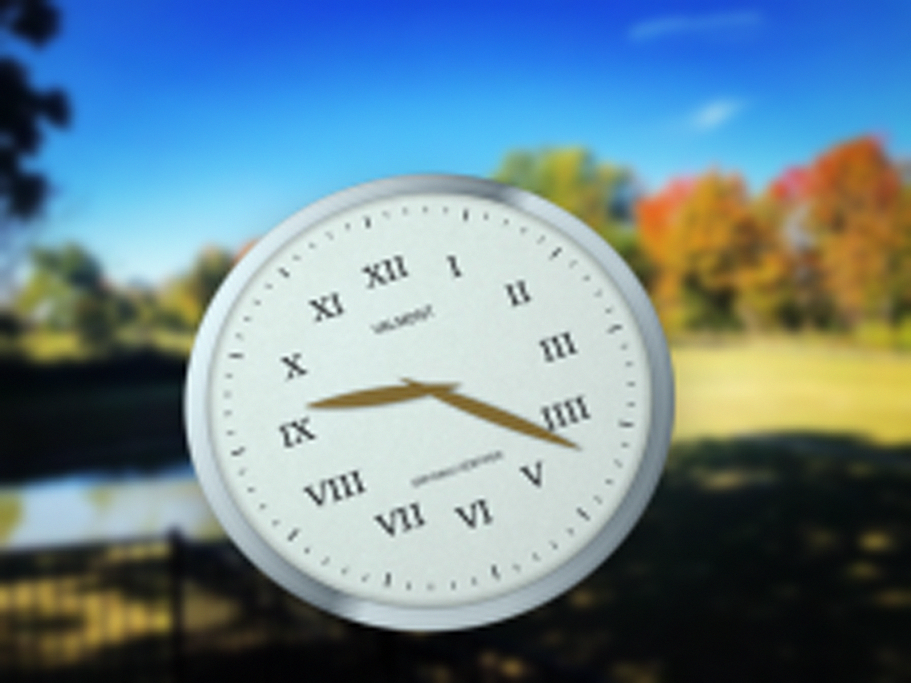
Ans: 9:22
